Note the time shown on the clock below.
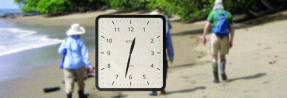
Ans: 12:32
